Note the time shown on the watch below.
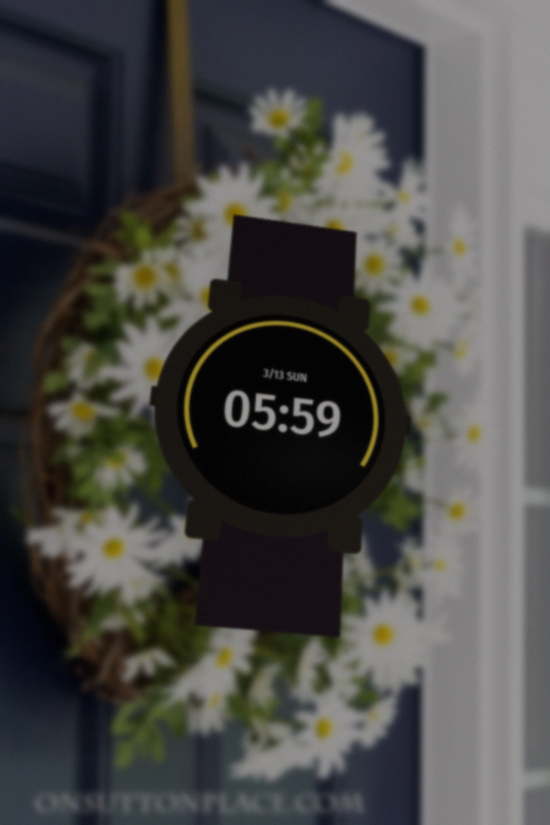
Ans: 5:59
